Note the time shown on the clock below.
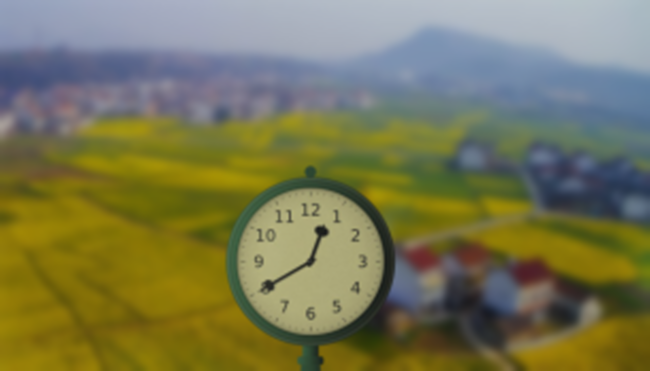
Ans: 12:40
